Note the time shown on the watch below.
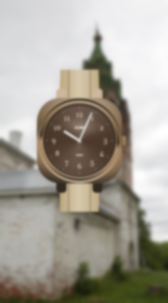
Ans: 10:04
